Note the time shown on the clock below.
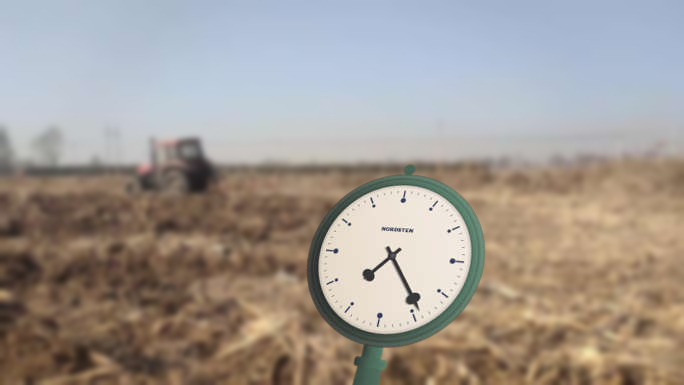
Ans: 7:24
